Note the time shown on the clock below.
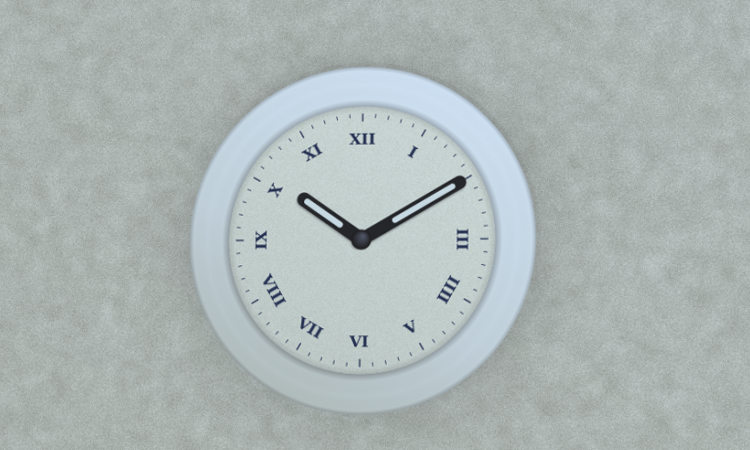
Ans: 10:10
